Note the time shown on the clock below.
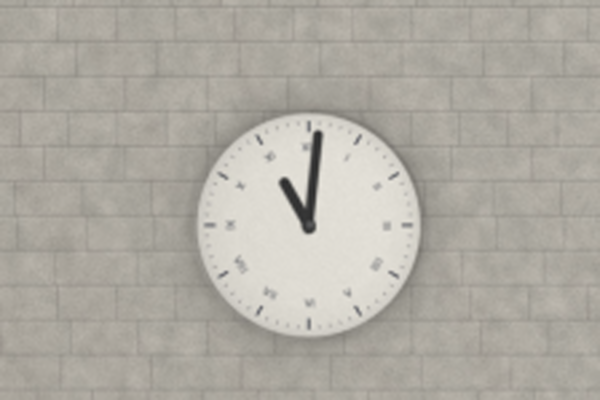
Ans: 11:01
